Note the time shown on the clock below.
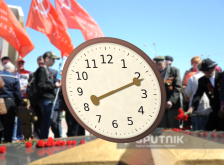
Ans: 8:11
